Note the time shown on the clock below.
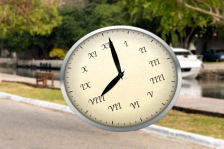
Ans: 8:01
